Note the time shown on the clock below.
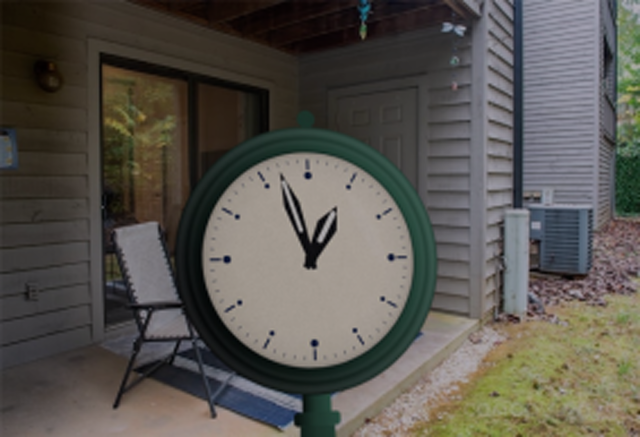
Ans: 12:57
